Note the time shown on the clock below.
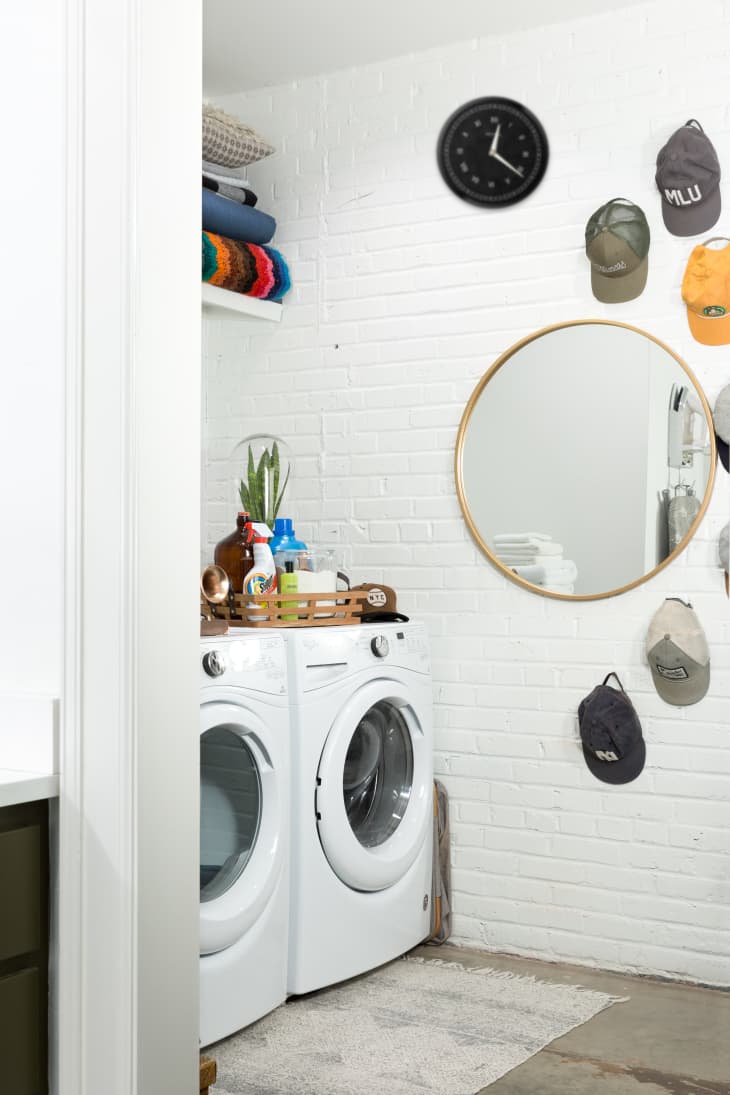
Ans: 12:21
